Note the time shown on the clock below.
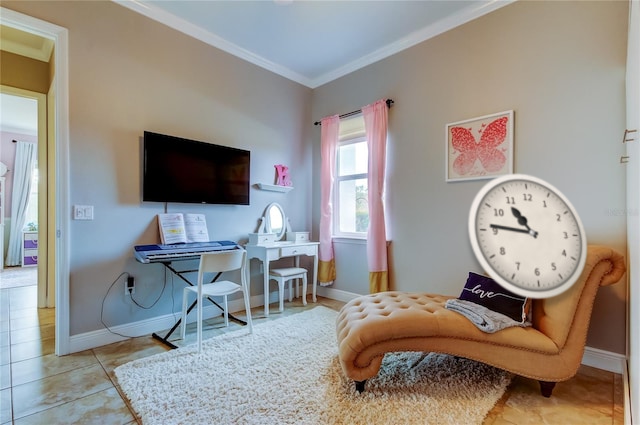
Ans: 10:46
